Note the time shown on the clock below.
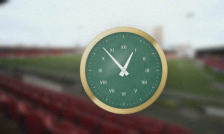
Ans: 12:53
